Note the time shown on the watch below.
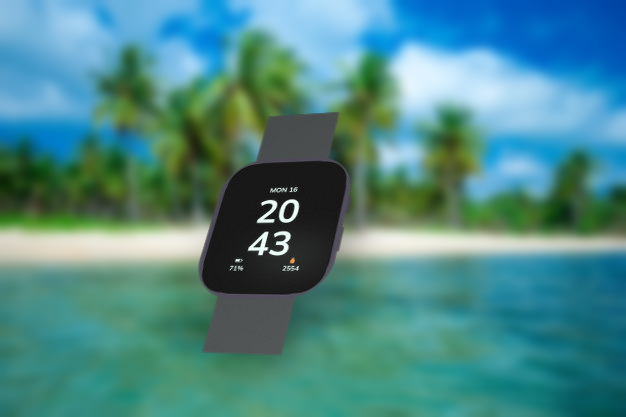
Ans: 20:43
